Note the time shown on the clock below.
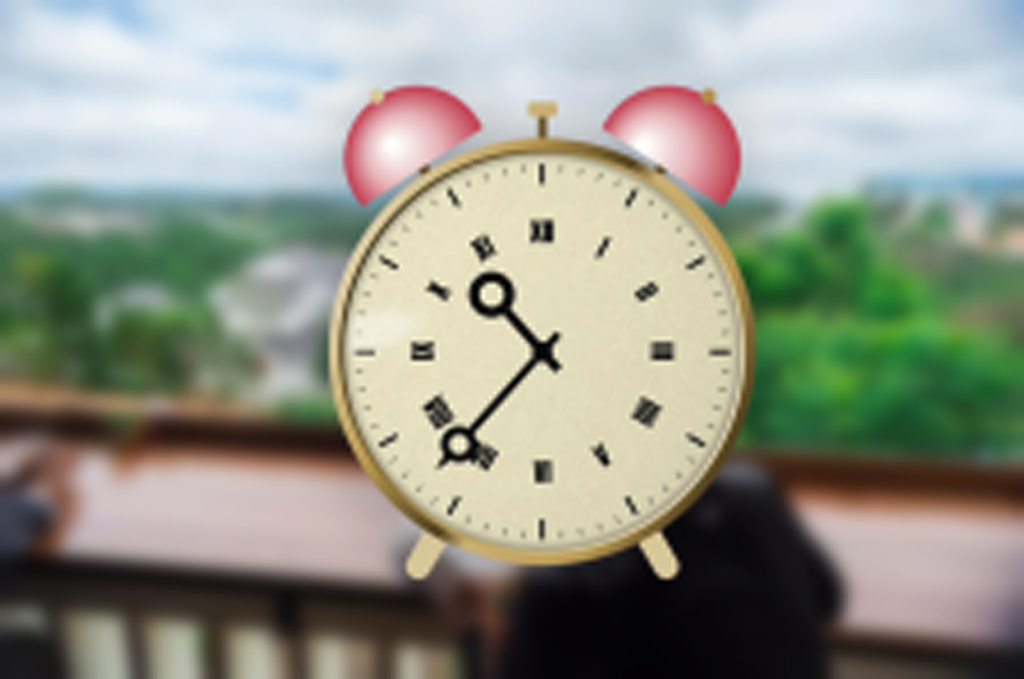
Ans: 10:37
